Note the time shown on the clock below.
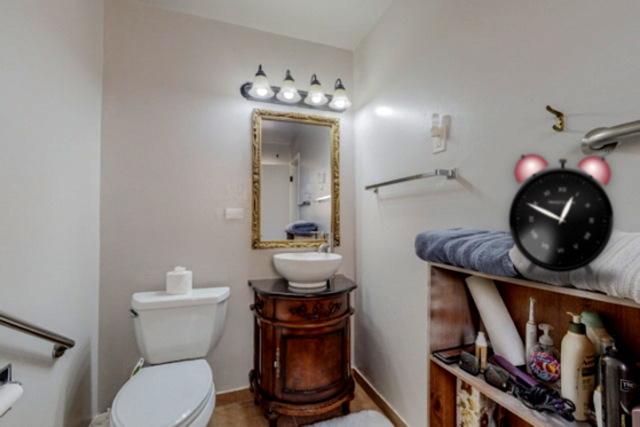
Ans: 12:49
